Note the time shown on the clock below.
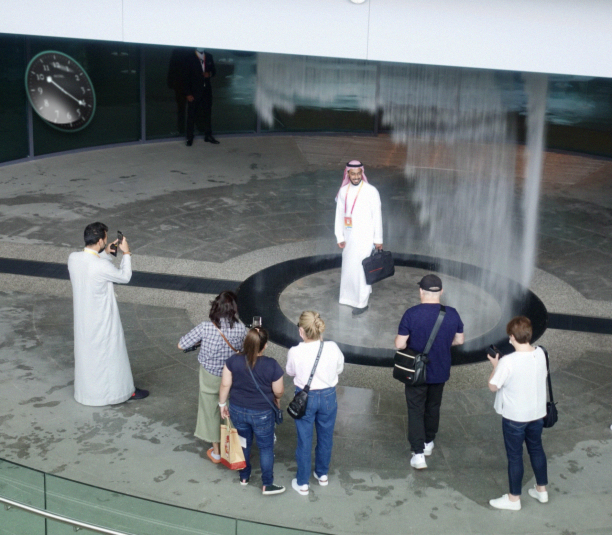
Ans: 10:21
